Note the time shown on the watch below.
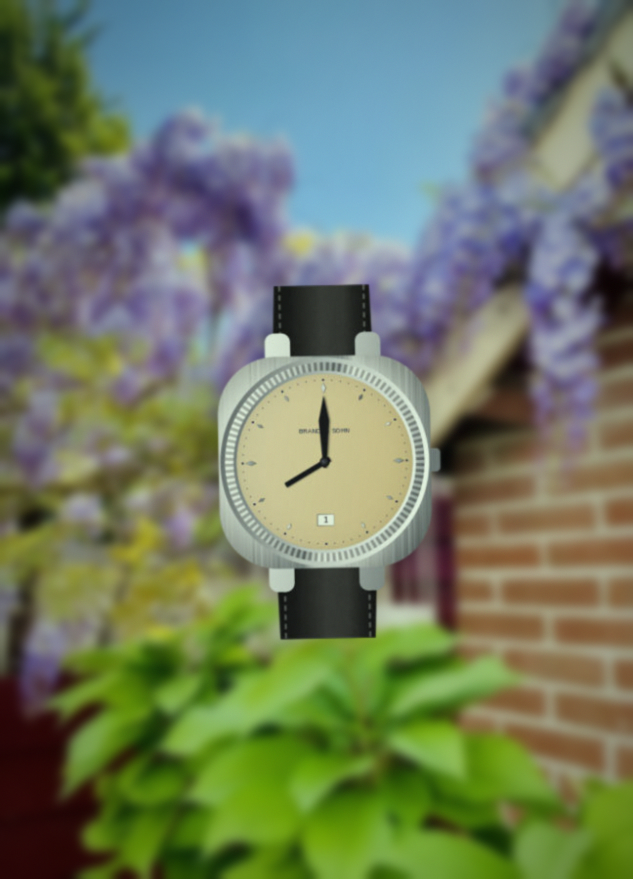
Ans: 8:00
